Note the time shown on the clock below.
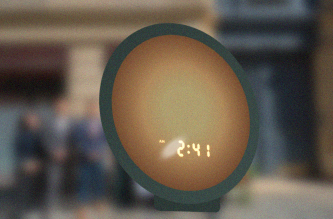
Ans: 2:41
